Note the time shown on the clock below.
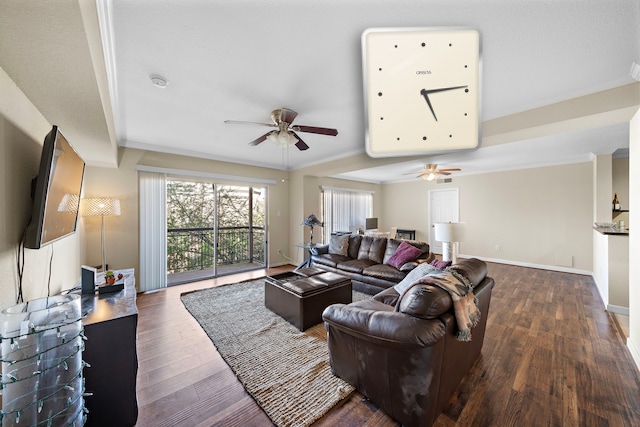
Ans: 5:14
